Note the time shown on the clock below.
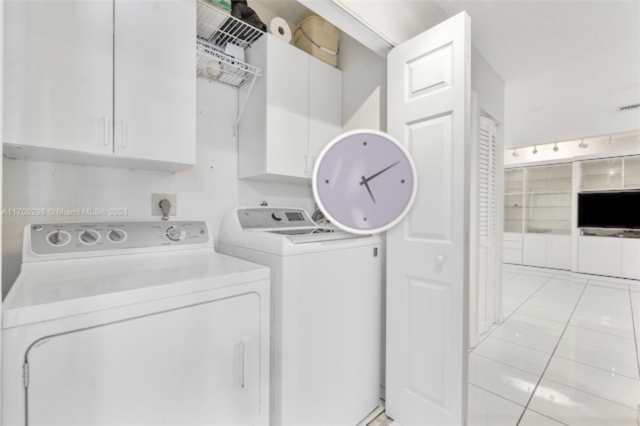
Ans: 5:10
